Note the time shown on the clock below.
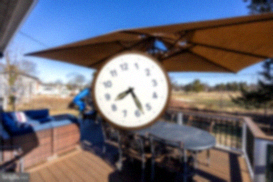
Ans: 8:28
